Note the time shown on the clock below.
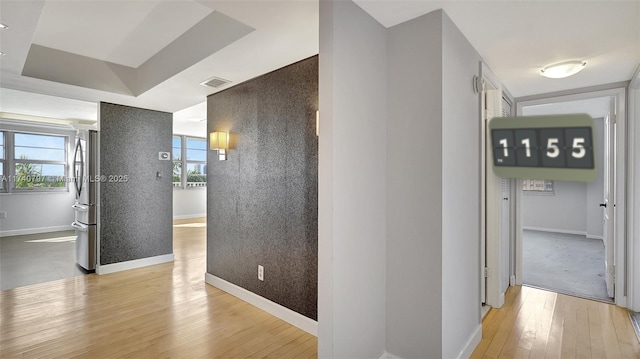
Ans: 11:55
